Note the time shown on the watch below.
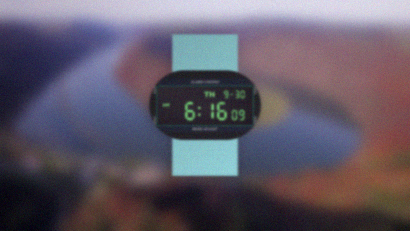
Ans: 6:16
